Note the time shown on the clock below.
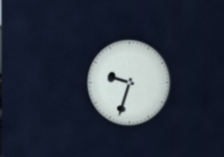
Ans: 9:33
